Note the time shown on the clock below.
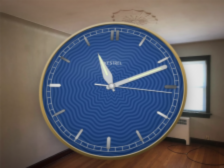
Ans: 11:11:16
